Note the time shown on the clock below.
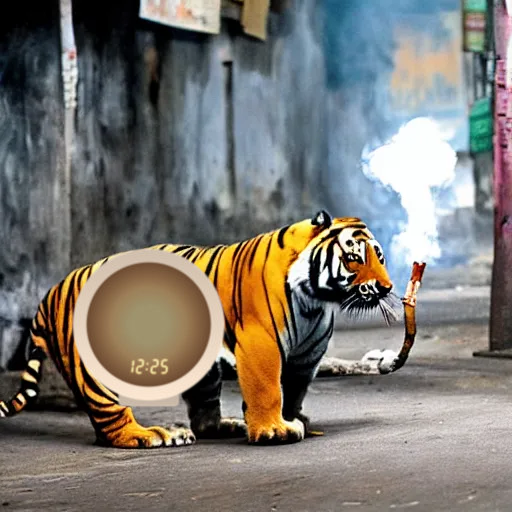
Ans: 12:25
